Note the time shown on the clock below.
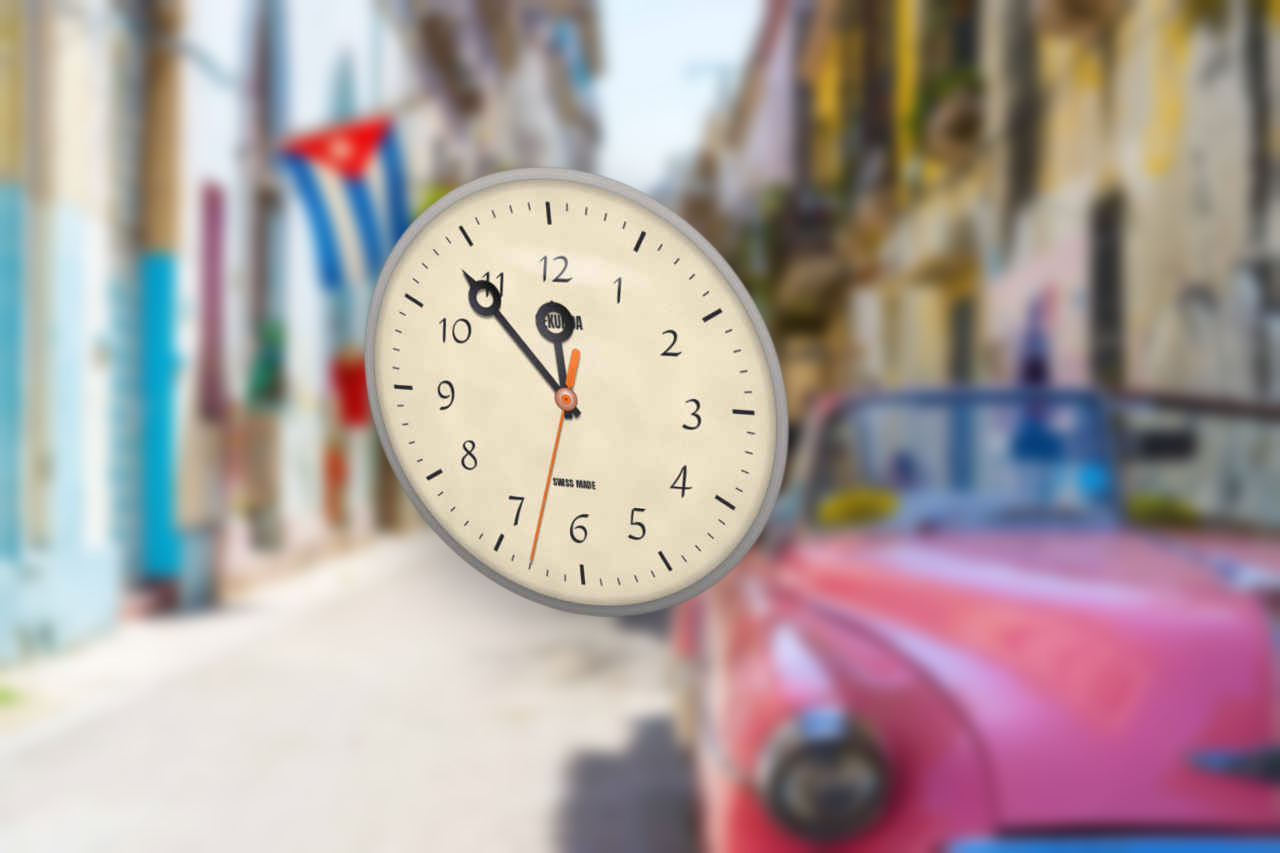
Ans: 11:53:33
